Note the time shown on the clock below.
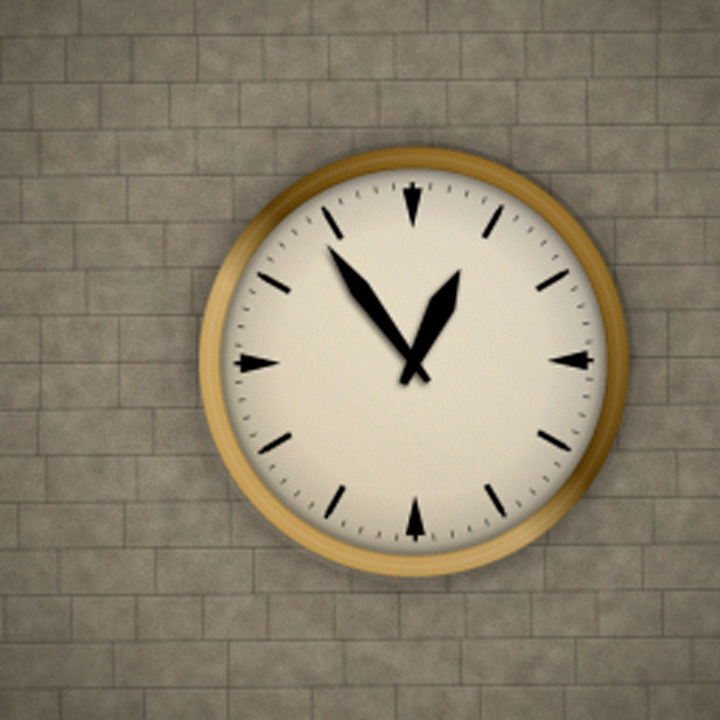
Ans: 12:54
